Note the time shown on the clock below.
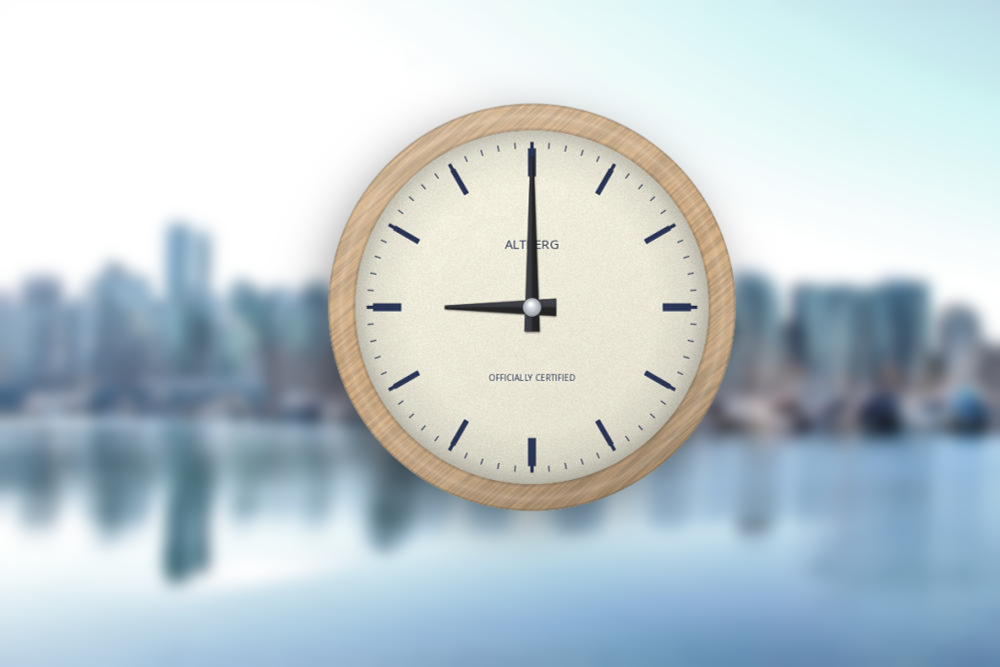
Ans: 9:00
